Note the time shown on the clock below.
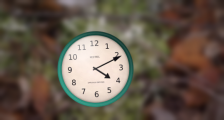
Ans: 4:11
